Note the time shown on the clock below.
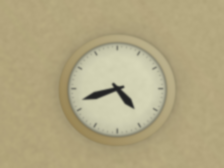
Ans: 4:42
